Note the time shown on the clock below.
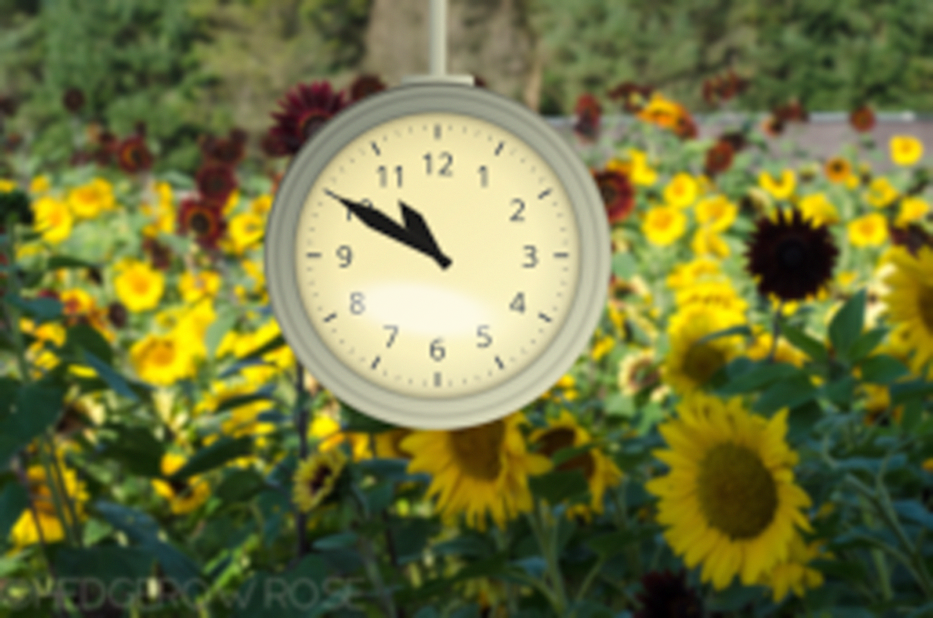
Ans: 10:50
